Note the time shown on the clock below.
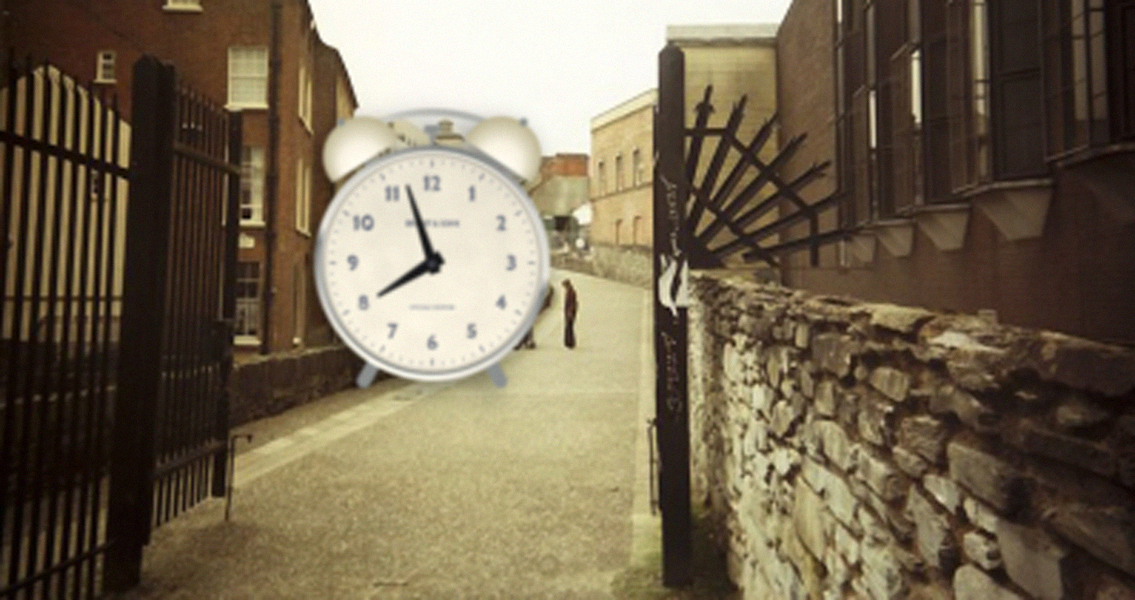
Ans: 7:57
